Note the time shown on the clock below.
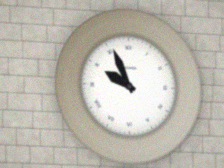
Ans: 9:56
